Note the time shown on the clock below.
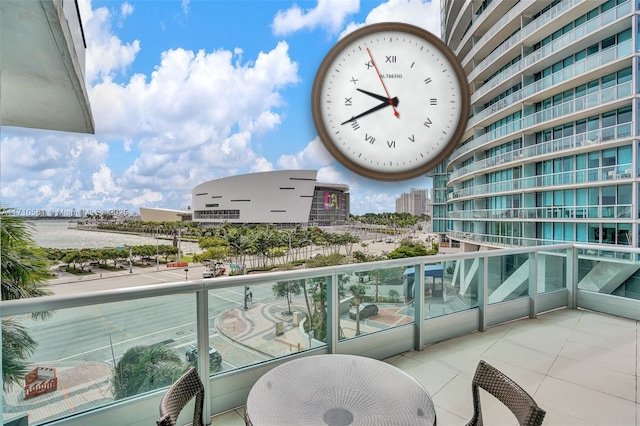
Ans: 9:40:56
